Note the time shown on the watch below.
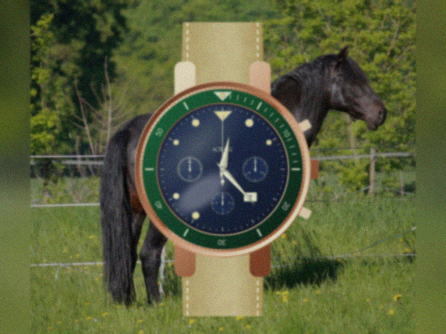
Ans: 12:23
